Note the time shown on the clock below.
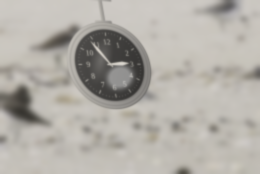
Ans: 2:54
